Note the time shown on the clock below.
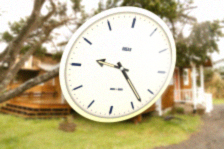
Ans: 9:23
